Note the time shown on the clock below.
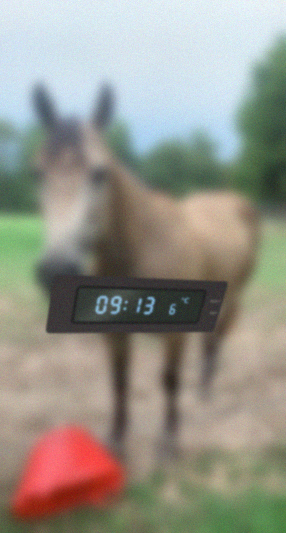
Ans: 9:13
